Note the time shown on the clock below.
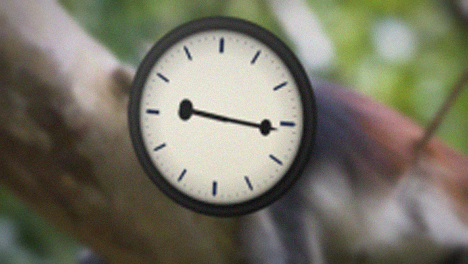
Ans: 9:16
